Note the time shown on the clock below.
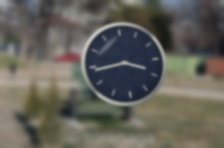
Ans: 3:44
